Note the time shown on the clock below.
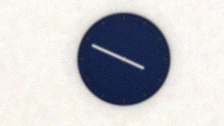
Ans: 3:49
